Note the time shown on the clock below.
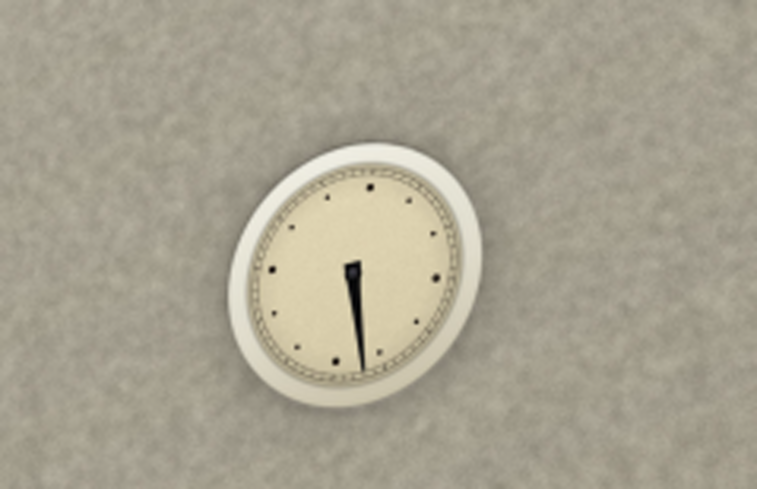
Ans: 5:27
